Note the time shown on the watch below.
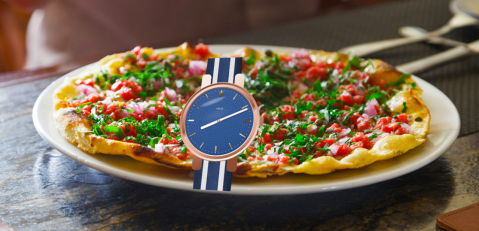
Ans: 8:11
